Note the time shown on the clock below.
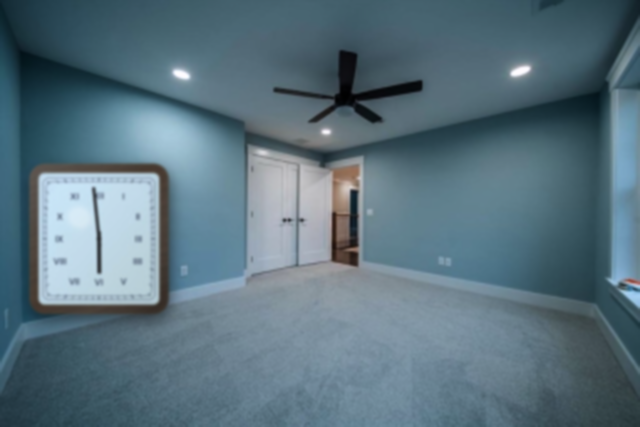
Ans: 5:59
